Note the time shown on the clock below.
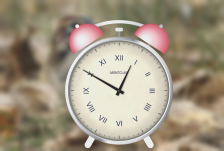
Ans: 12:50
